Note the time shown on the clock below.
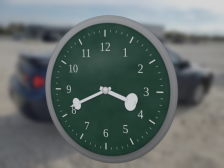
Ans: 3:41
